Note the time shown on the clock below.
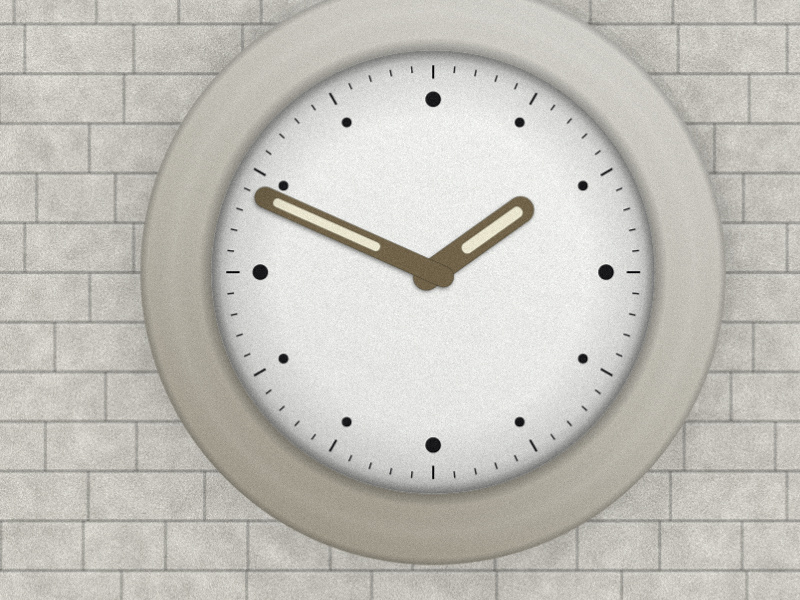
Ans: 1:49
